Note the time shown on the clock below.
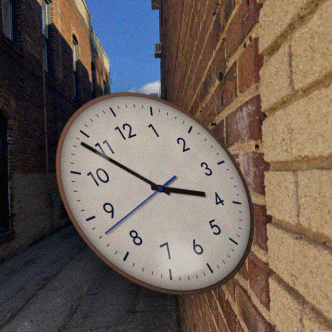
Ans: 3:53:43
